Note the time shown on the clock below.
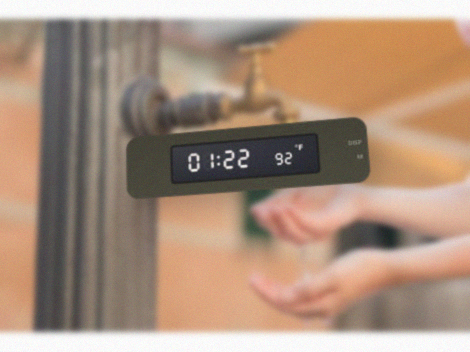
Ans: 1:22
